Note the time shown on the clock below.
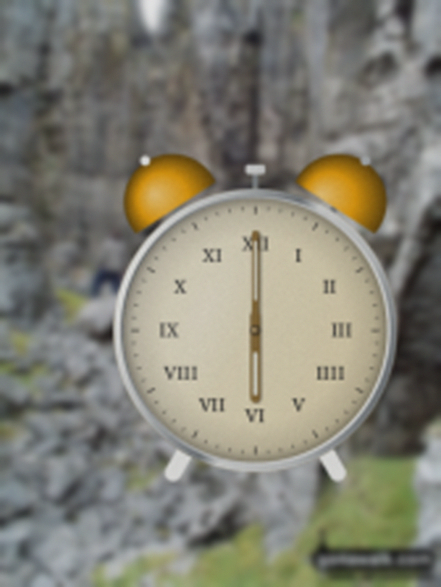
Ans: 6:00
